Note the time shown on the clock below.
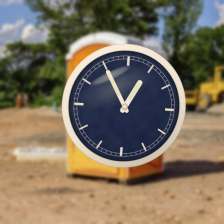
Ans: 12:55
